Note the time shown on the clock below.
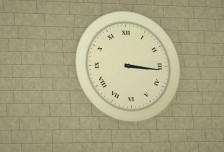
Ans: 3:16
